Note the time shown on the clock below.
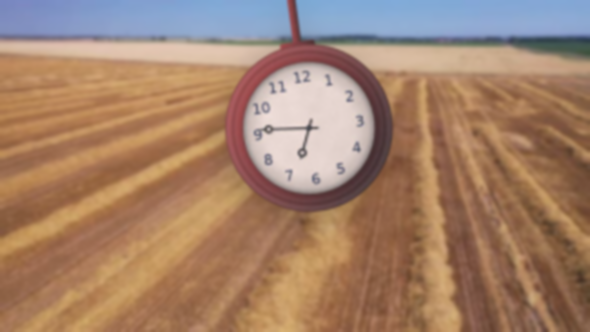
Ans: 6:46
